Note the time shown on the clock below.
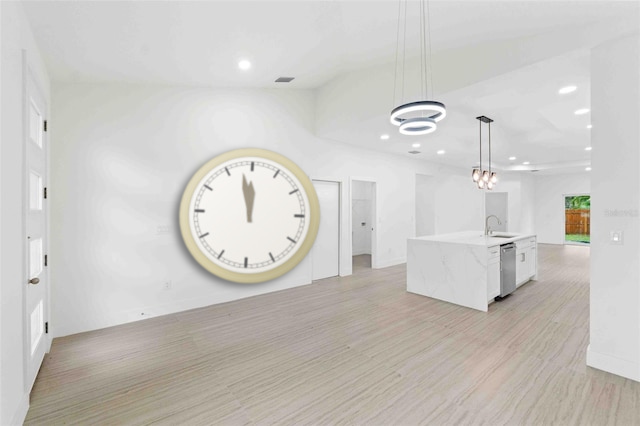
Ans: 11:58
